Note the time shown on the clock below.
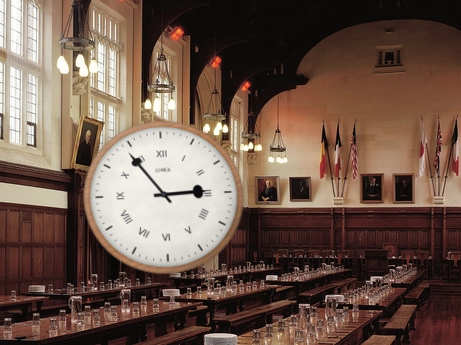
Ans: 2:54
